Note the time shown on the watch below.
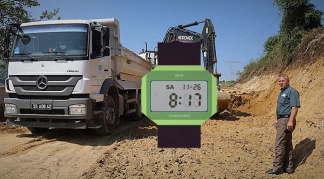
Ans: 8:17
